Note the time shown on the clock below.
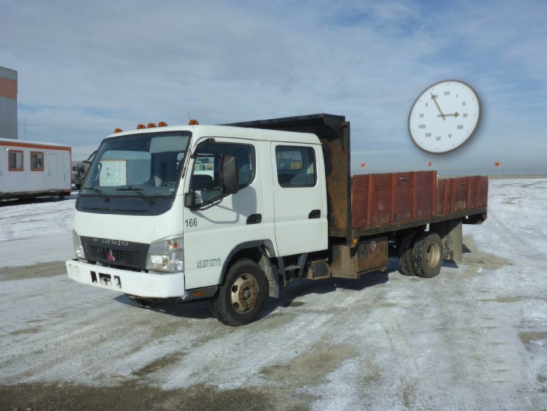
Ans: 2:54
